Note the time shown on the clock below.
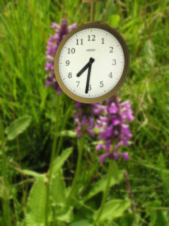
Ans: 7:31
